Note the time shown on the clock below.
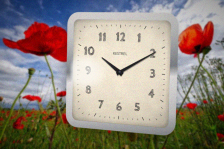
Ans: 10:10
